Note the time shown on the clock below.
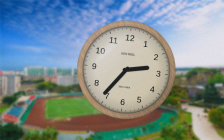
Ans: 2:36
